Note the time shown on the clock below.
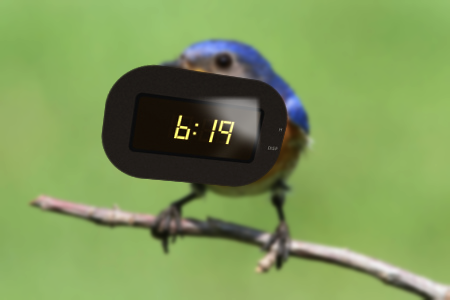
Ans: 6:19
